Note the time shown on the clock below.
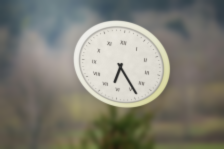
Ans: 6:24
